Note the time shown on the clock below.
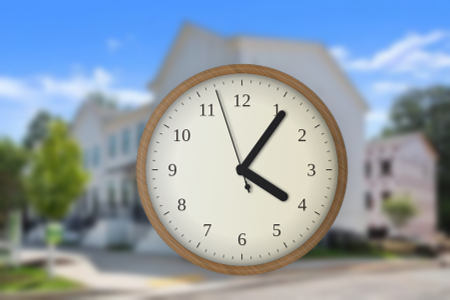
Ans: 4:05:57
